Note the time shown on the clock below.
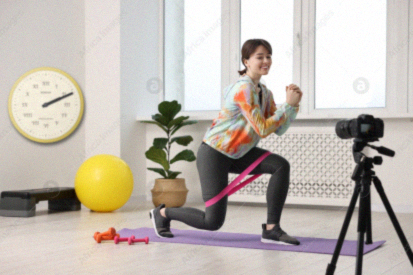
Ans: 2:11
